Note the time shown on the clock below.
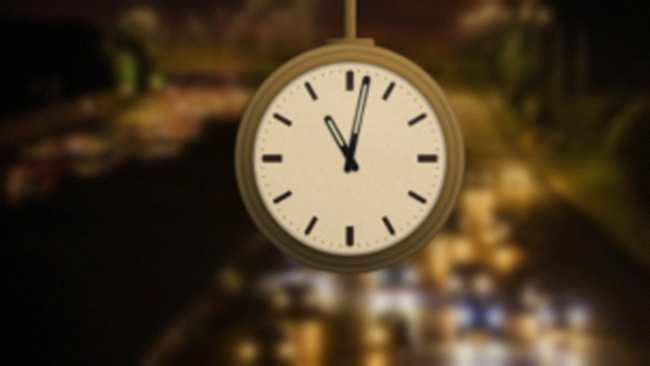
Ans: 11:02
